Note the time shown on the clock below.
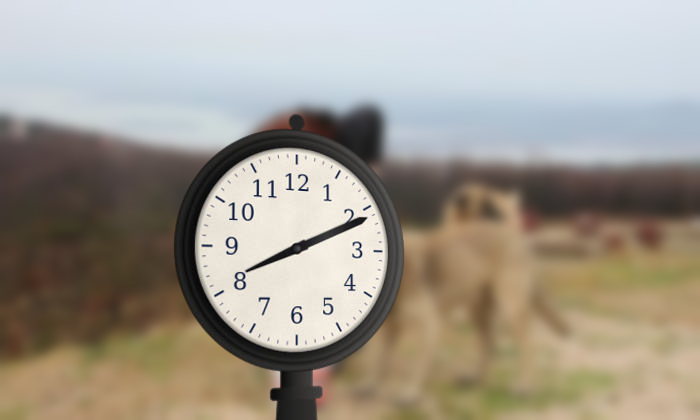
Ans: 8:11
